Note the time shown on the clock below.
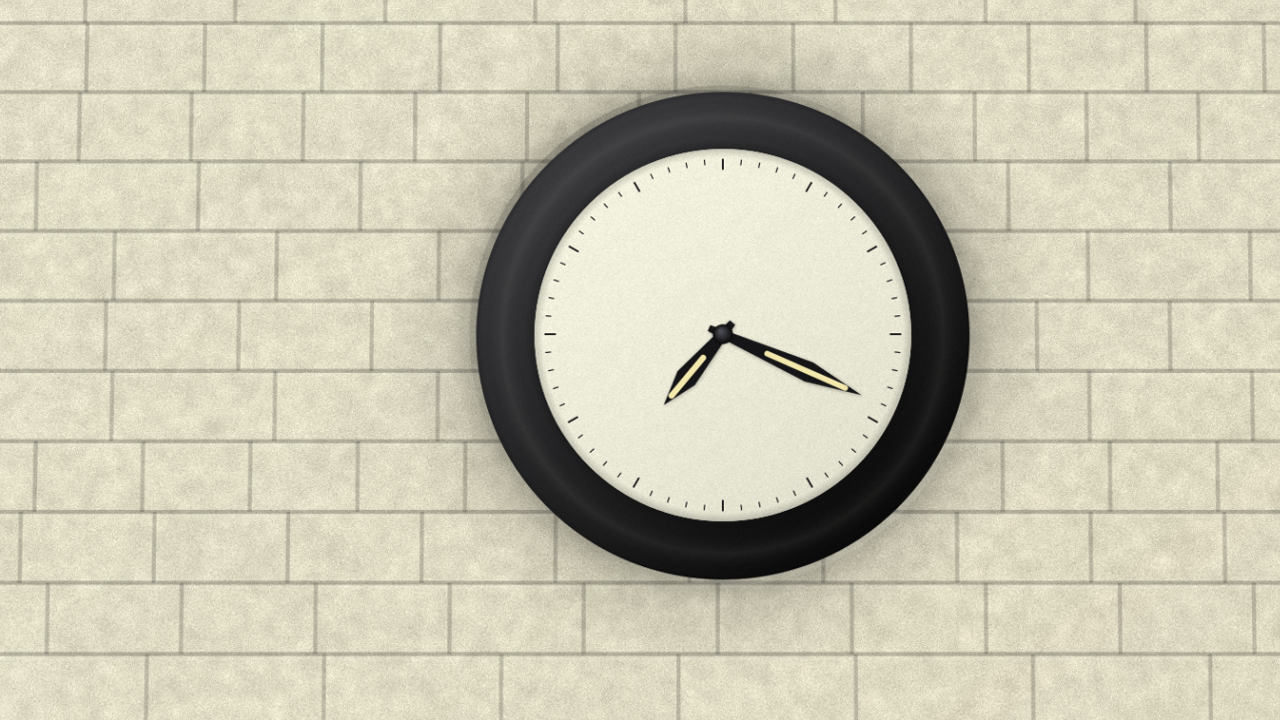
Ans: 7:19
